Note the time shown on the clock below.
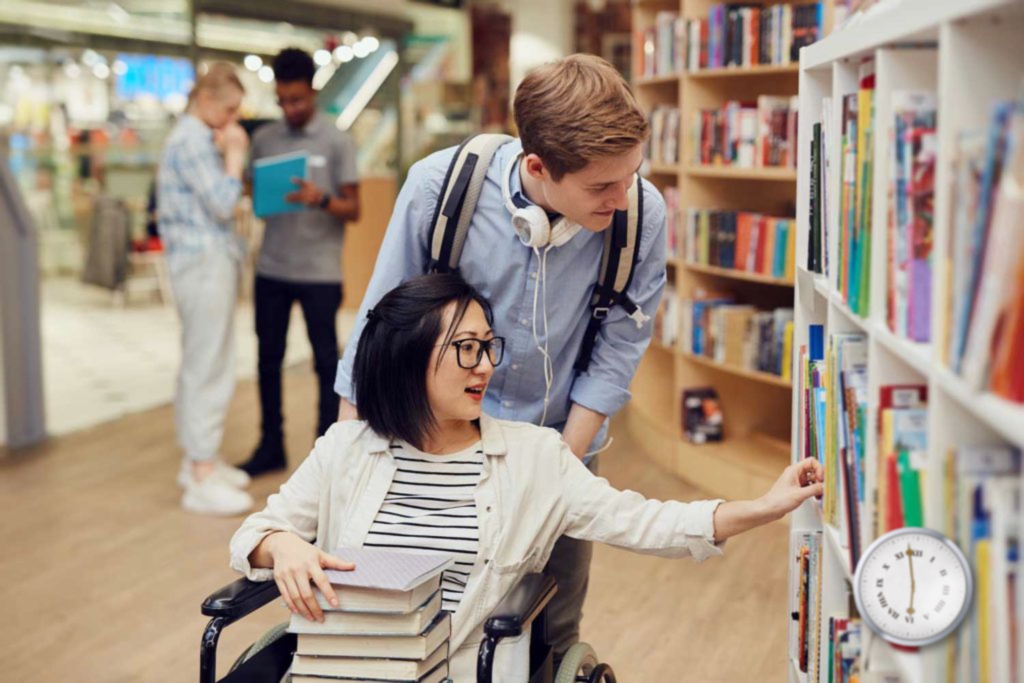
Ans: 5:58
